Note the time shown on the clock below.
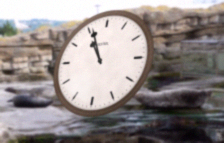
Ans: 10:56
